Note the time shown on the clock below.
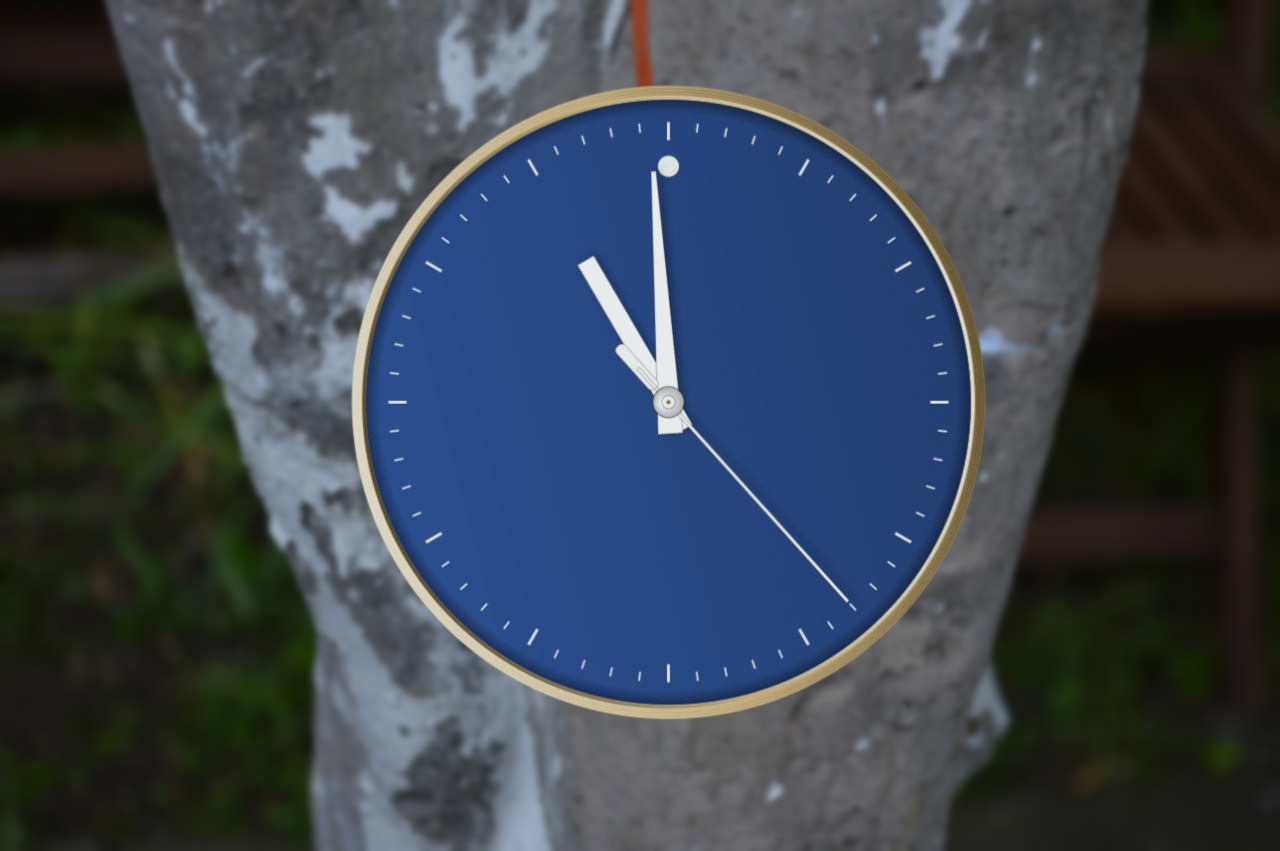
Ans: 10:59:23
